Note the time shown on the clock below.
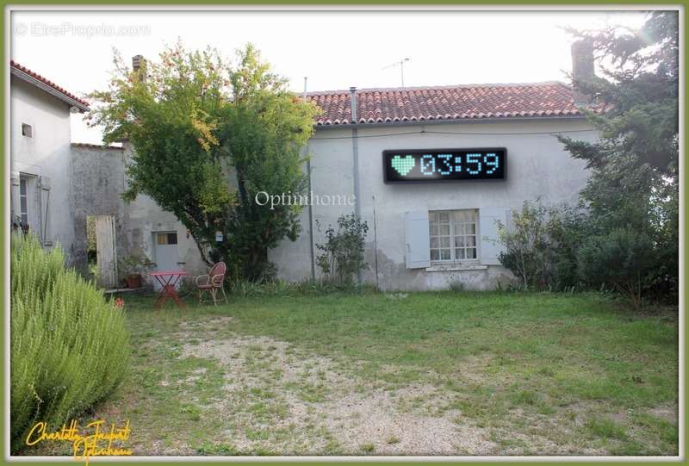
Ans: 3:59
